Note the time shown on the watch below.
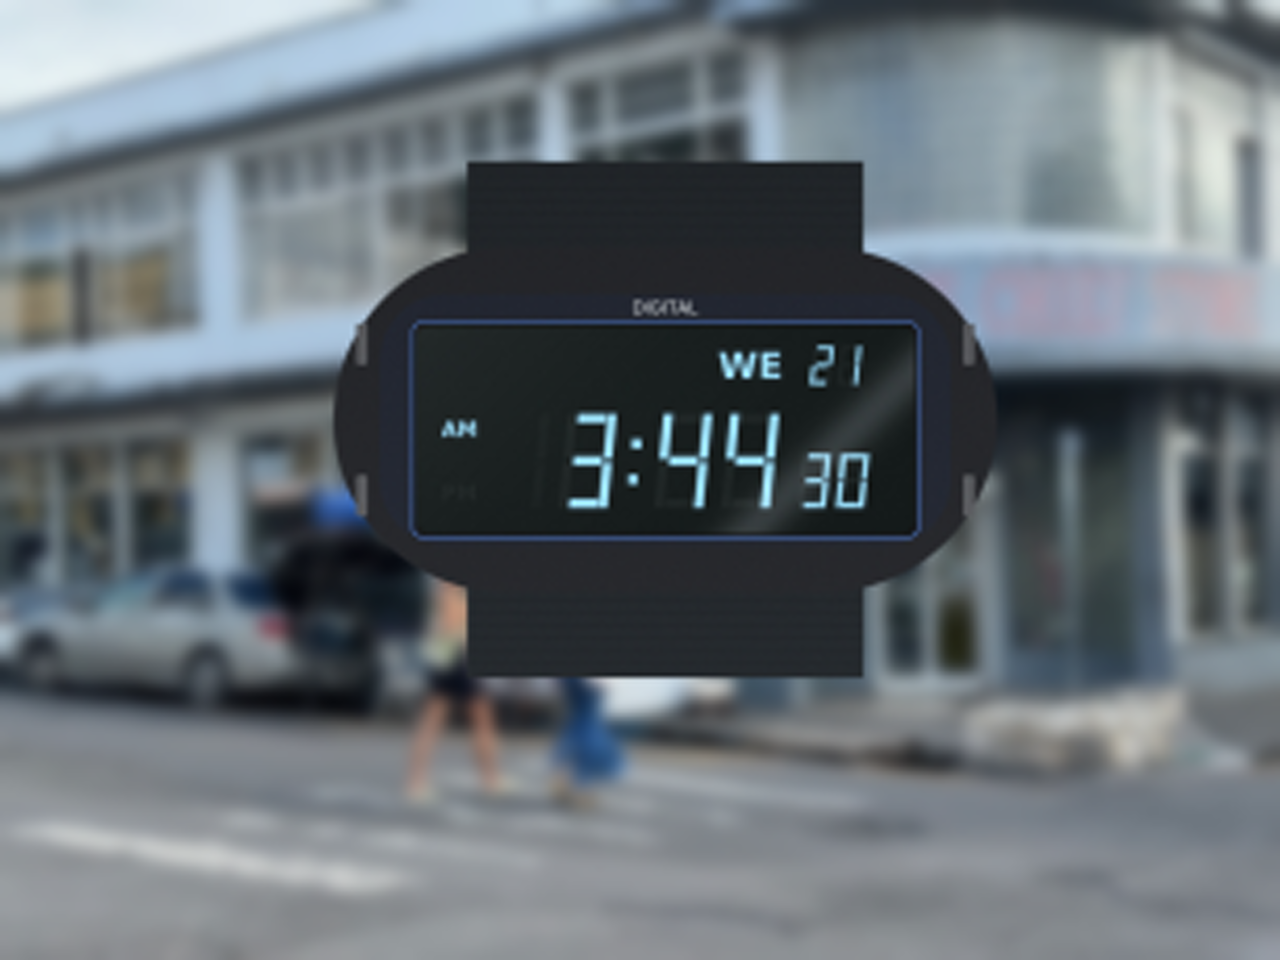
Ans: 3:44:30
